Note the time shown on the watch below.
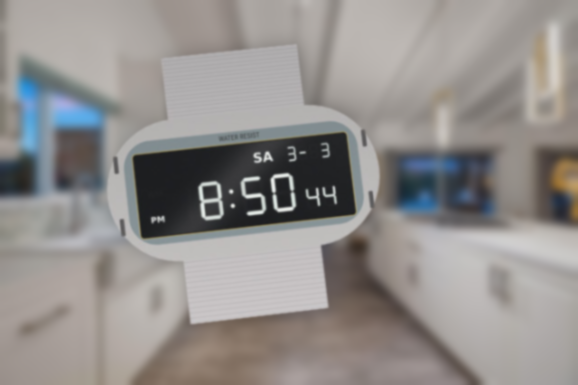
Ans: 8:50:44
